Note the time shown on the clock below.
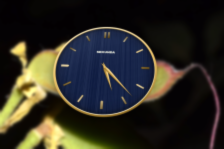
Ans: 5:23
